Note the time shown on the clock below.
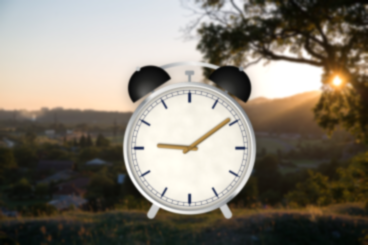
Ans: 9:09
